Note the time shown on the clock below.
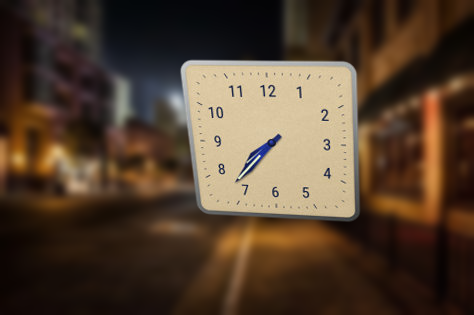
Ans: 7:37
